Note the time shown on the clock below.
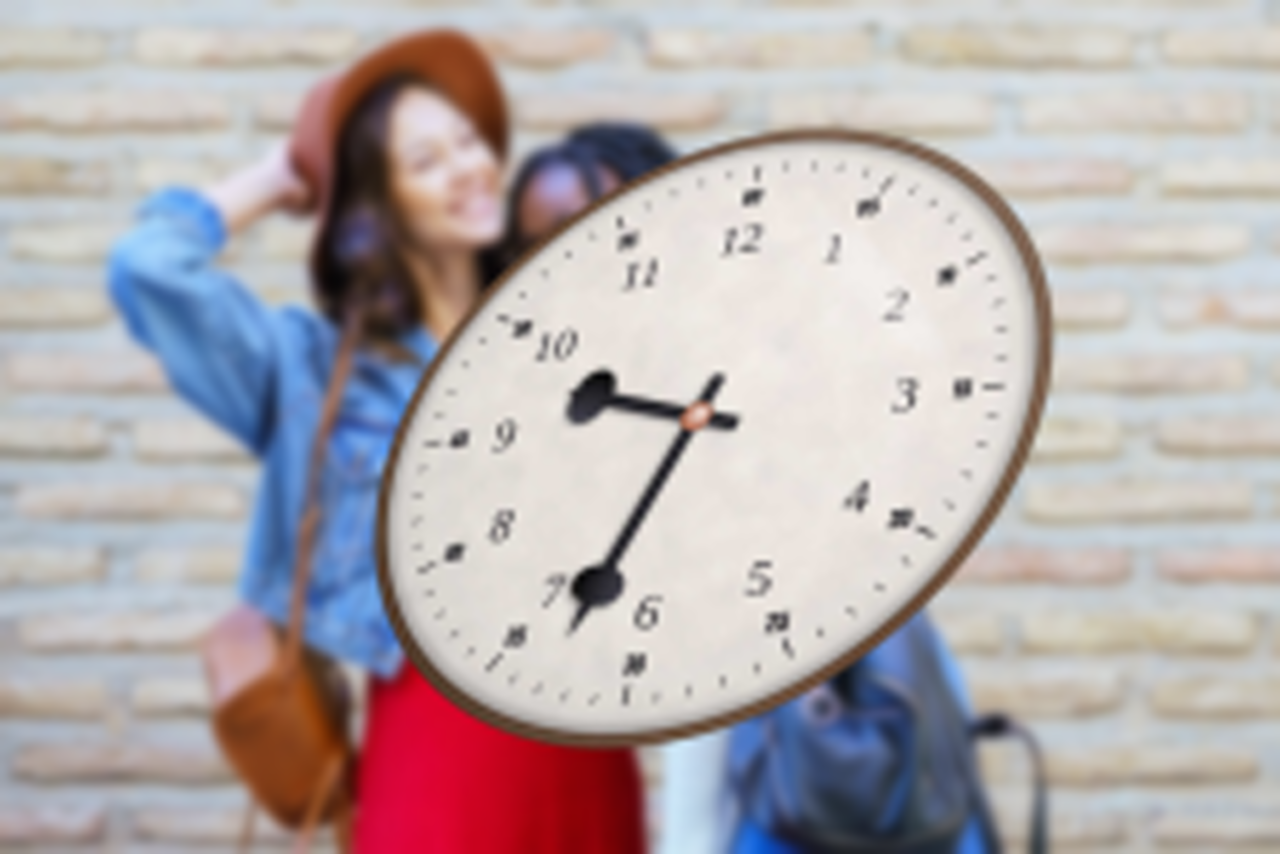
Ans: 9:33
